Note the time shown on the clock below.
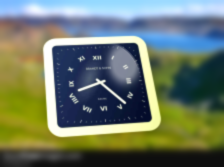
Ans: 8:23
